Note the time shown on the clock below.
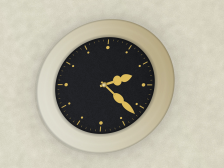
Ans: 2:22
